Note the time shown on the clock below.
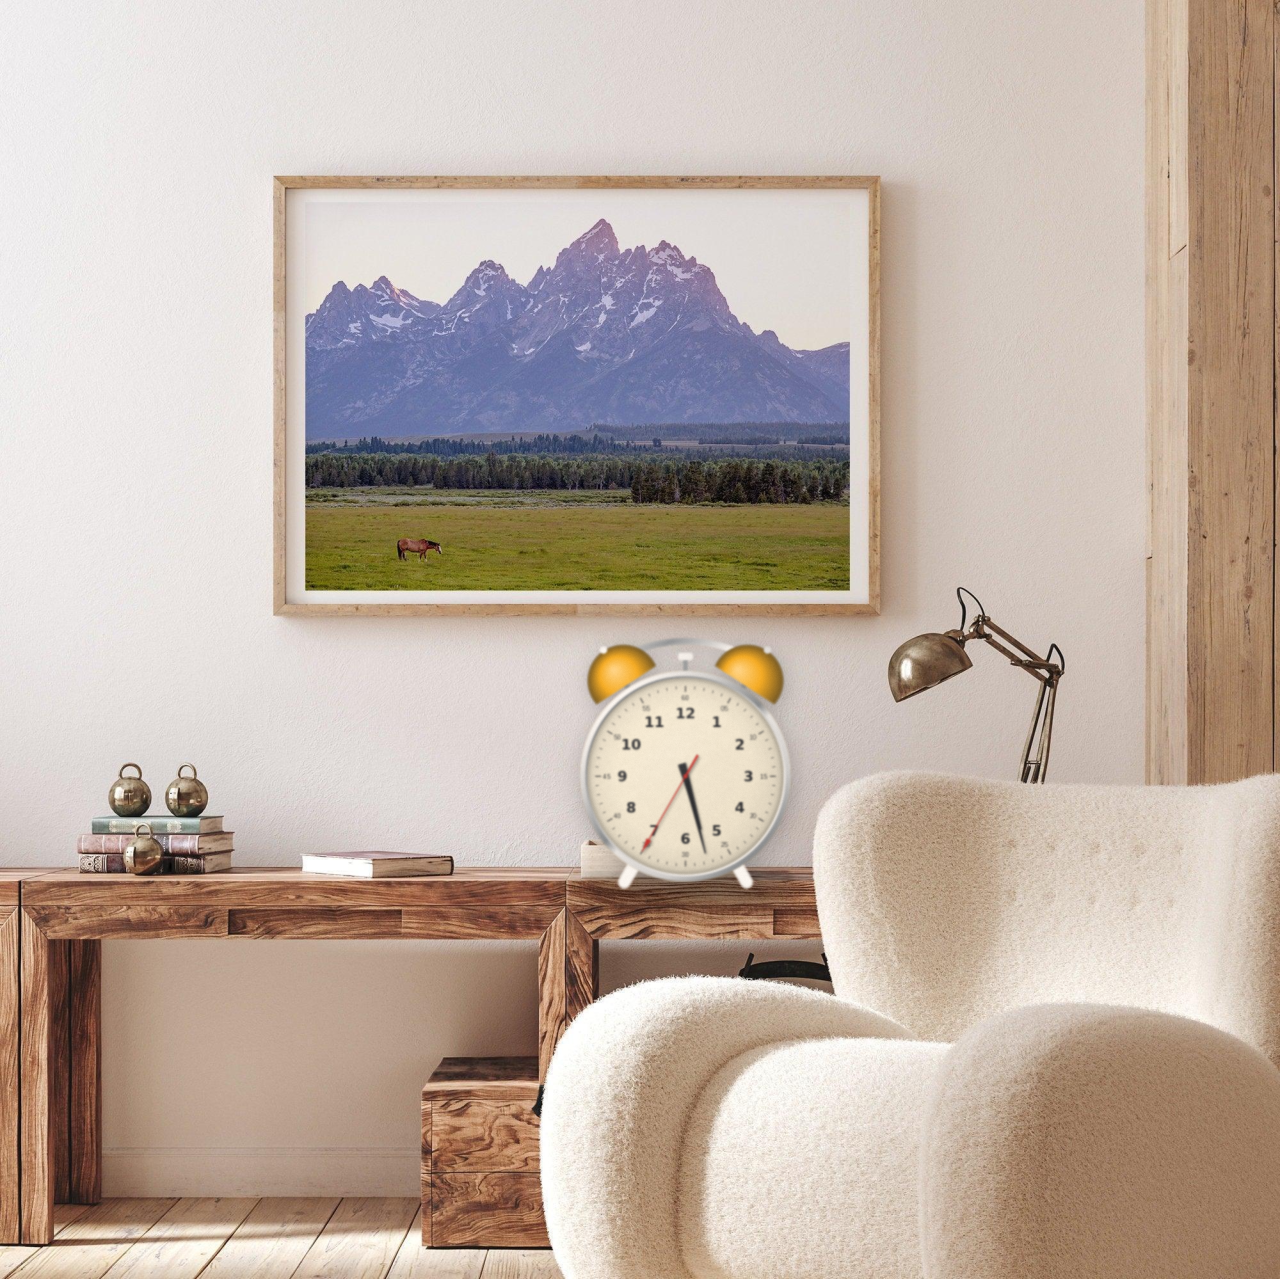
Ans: 5:27:35
